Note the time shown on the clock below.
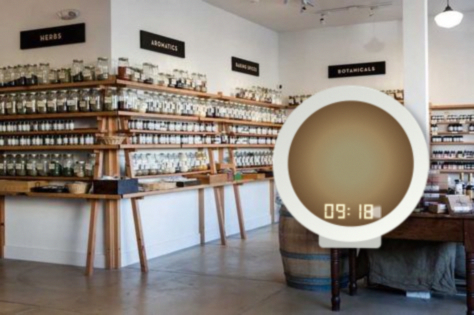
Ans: 9:18
